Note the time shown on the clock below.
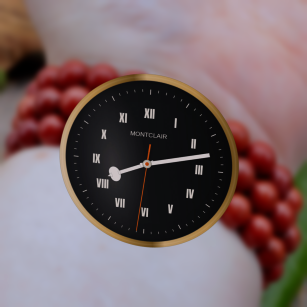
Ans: 8:12:31
